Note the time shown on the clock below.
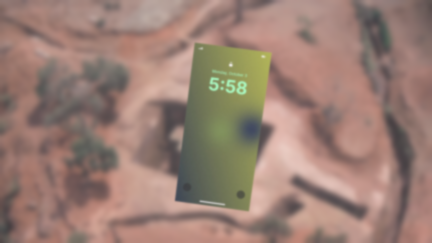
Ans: 5:58
